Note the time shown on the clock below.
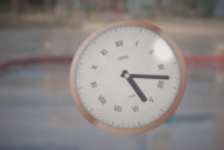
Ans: 5:18
